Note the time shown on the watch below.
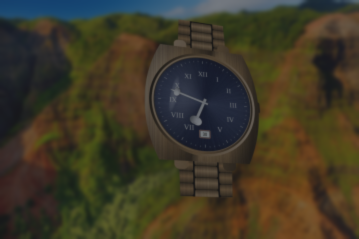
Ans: 6:48
